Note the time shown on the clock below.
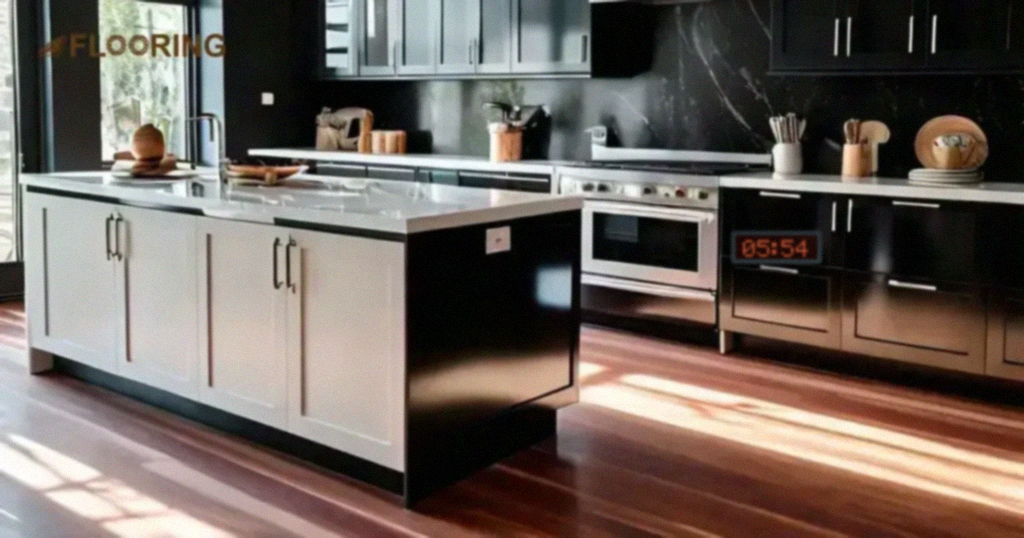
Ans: 5:54
